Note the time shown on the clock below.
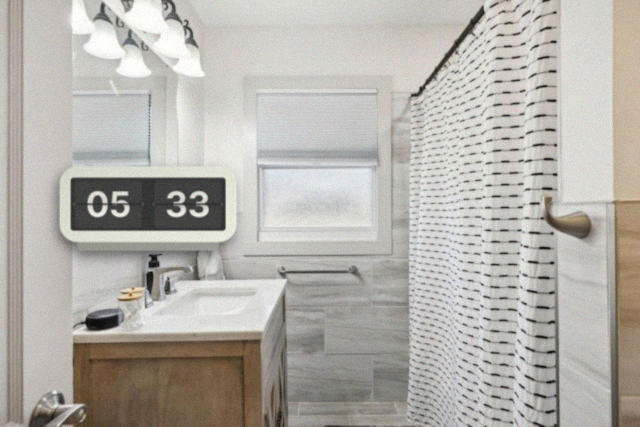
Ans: 5:33
